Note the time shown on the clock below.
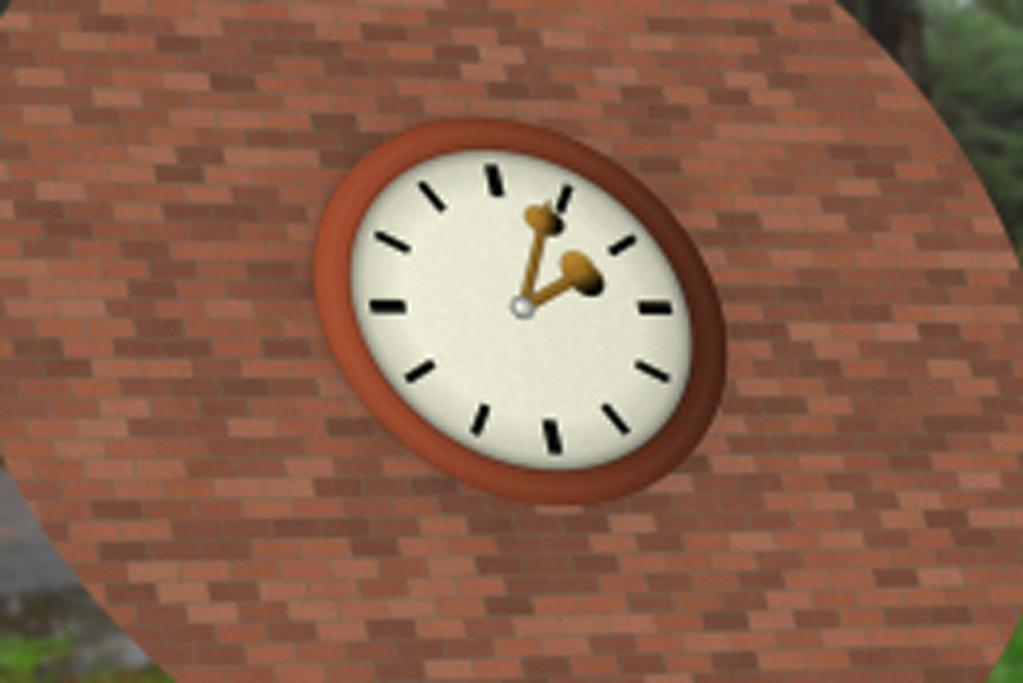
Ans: 2:04
